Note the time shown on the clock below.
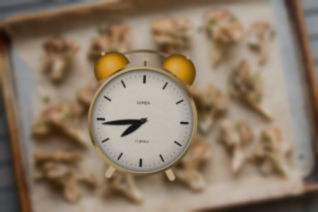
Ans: 7:44
